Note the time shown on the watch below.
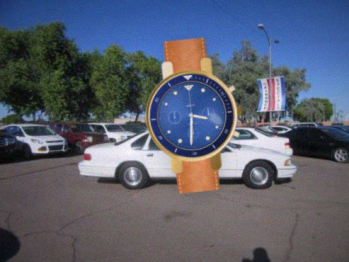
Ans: 3:31
